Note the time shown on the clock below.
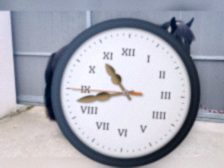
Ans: 10:42:45
